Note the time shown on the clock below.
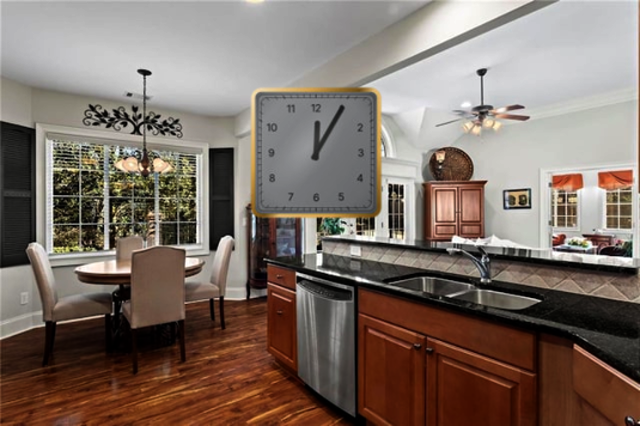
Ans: 12:05
